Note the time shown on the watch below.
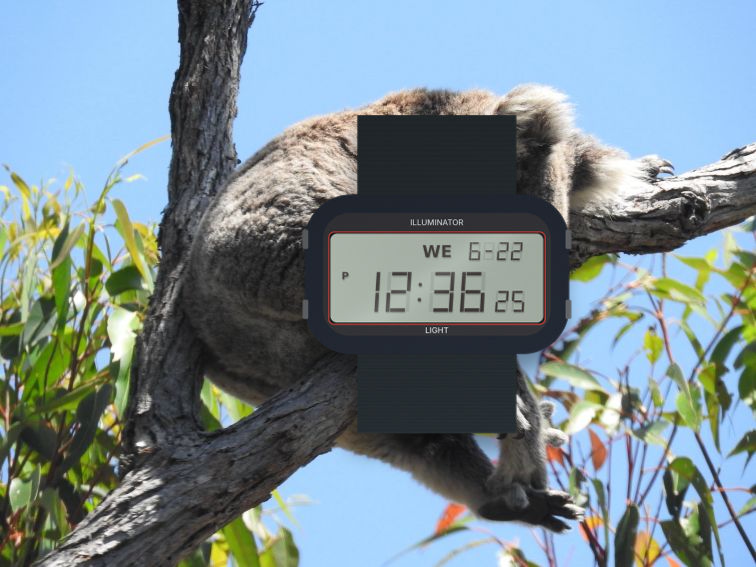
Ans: 12:36:25
